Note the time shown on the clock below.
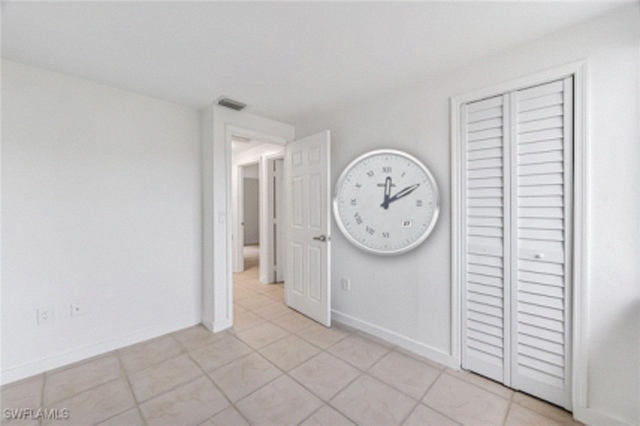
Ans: 12:10
